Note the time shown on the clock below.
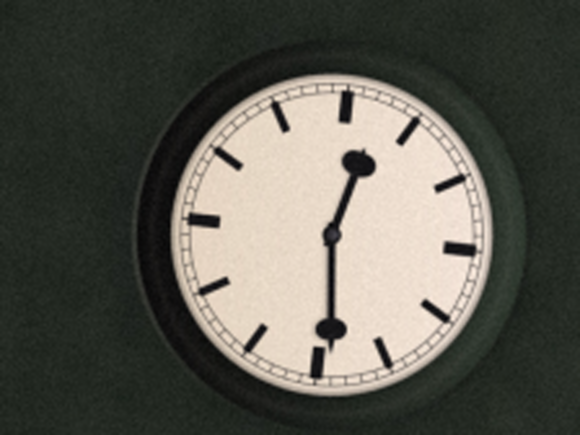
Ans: 12:29
